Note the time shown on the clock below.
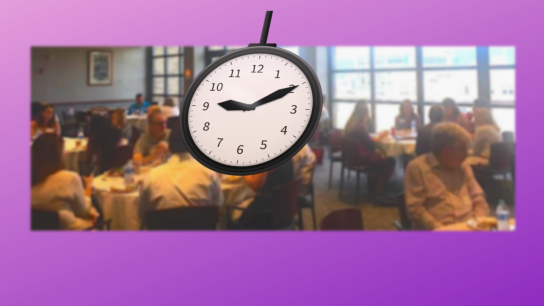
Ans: 9:10
